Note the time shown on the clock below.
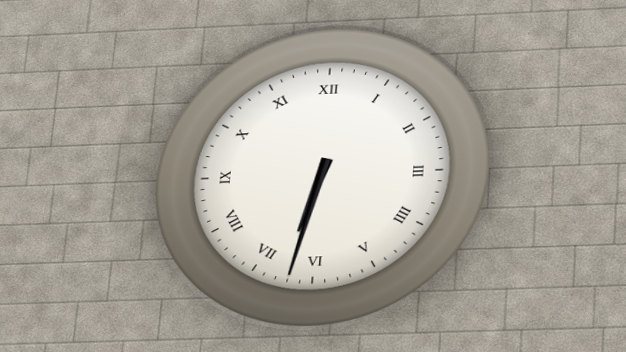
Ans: 6:32
